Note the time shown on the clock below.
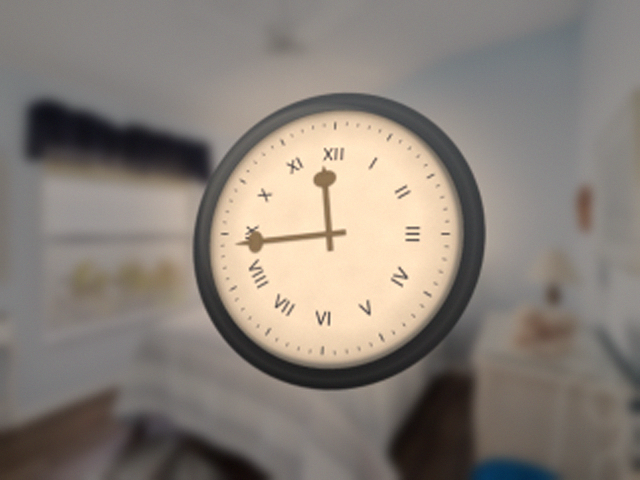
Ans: 11:44
